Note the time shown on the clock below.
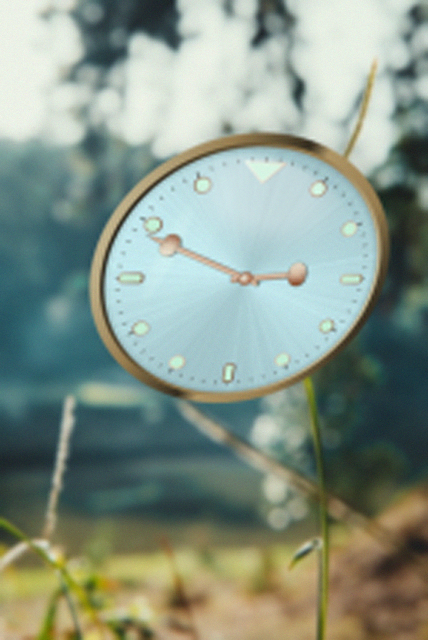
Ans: 2:49
